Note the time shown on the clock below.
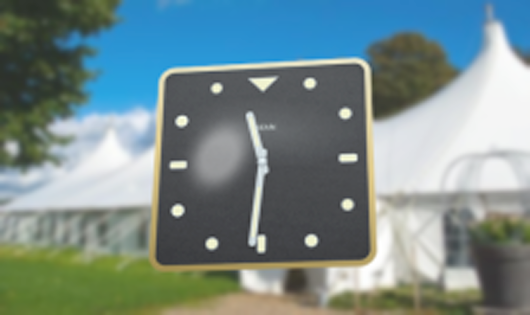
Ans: 11:31
